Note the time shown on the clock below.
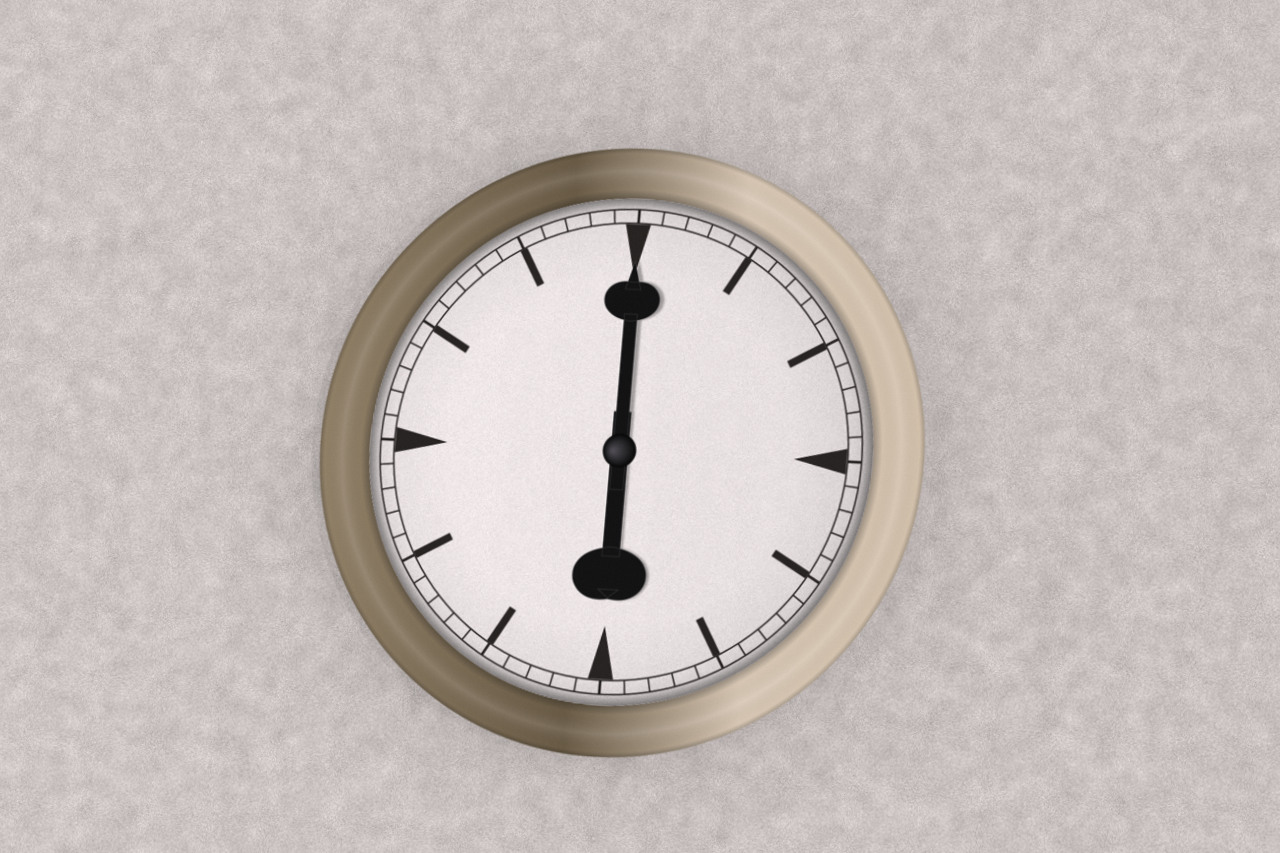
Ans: 6:00
